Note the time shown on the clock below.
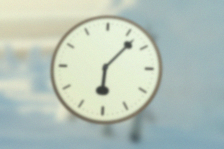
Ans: 6:07
